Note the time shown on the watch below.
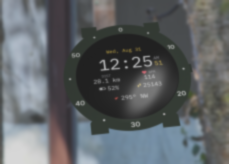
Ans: 12:25
